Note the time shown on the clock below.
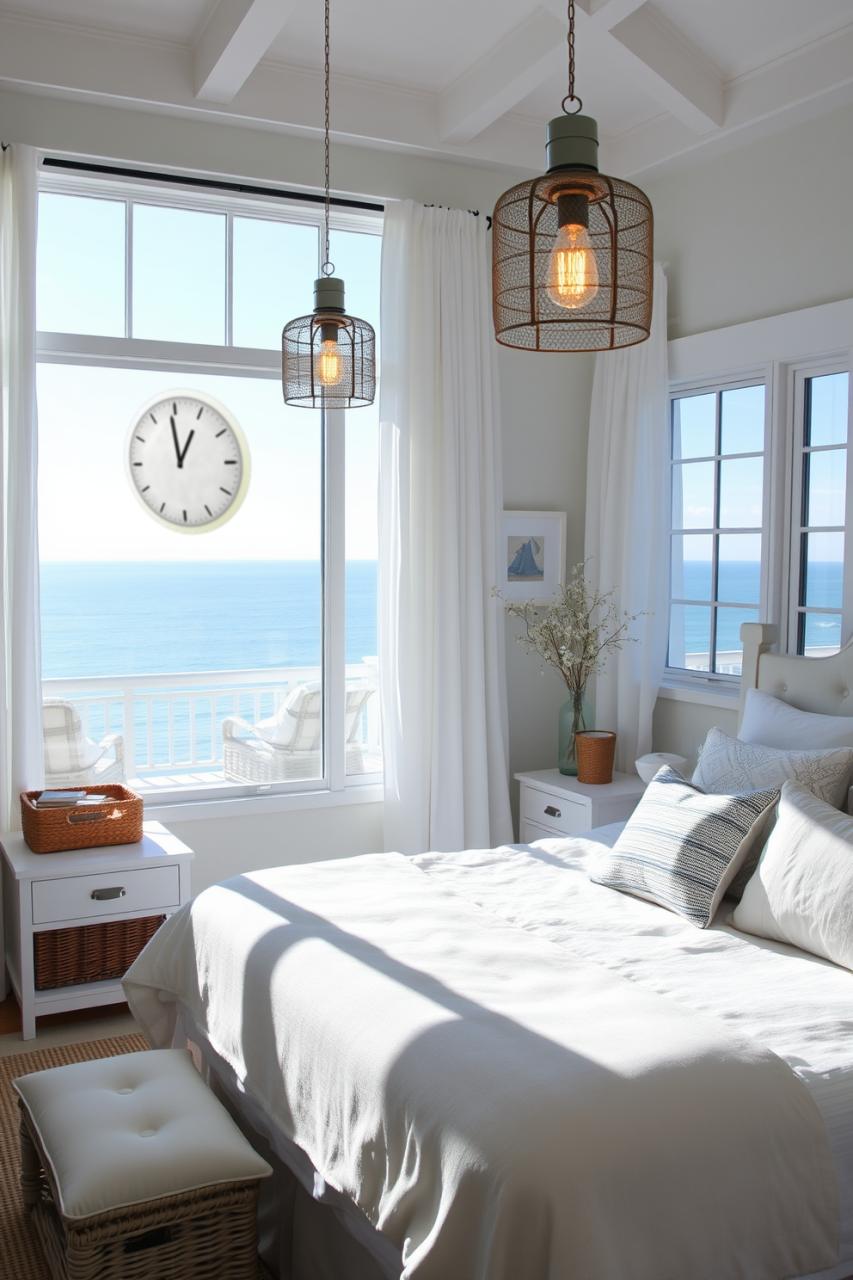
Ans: 12:59
